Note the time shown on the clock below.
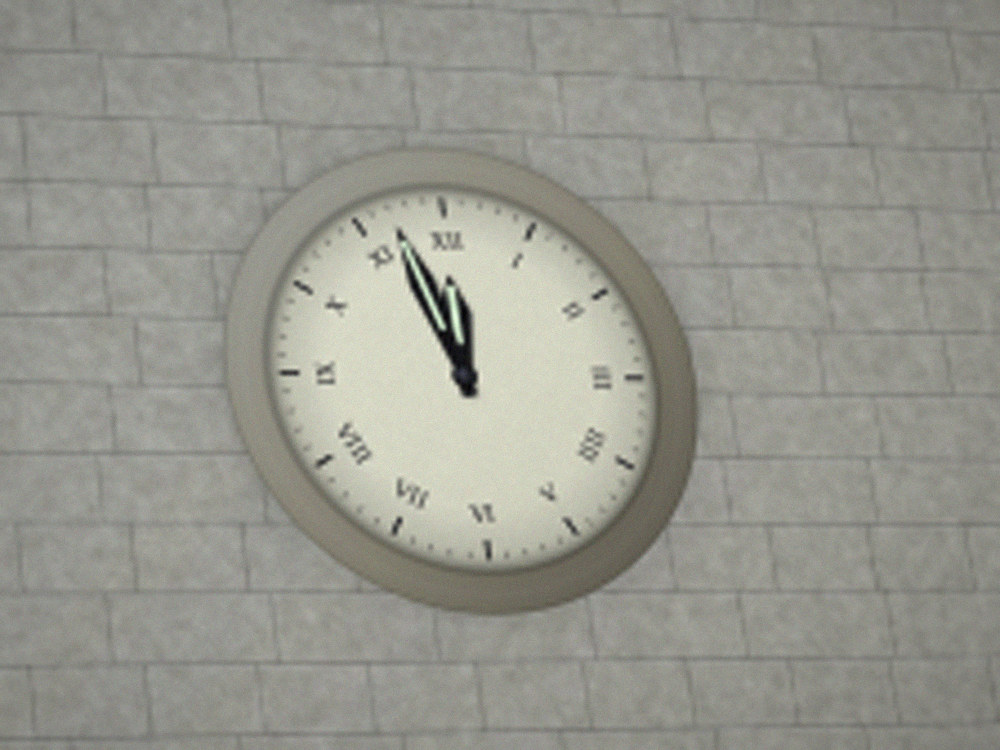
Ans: 11:57
